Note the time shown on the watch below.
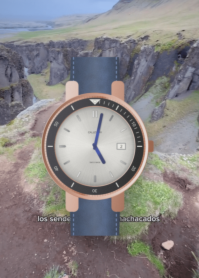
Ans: 5:02
